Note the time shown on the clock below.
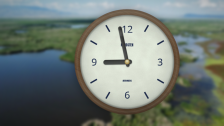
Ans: 8:58
